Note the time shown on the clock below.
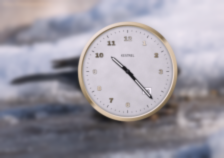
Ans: 10:23
